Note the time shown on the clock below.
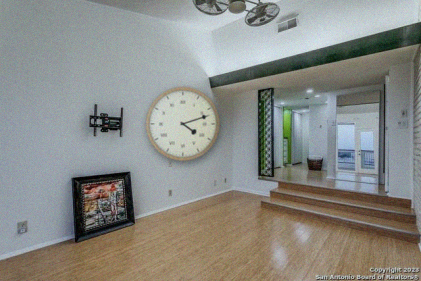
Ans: 4:12
